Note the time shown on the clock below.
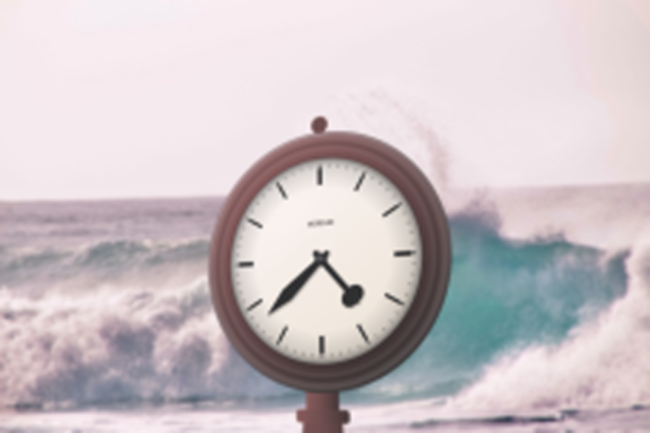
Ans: 4:38
